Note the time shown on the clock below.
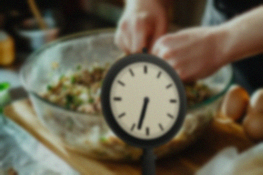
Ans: 6:33
